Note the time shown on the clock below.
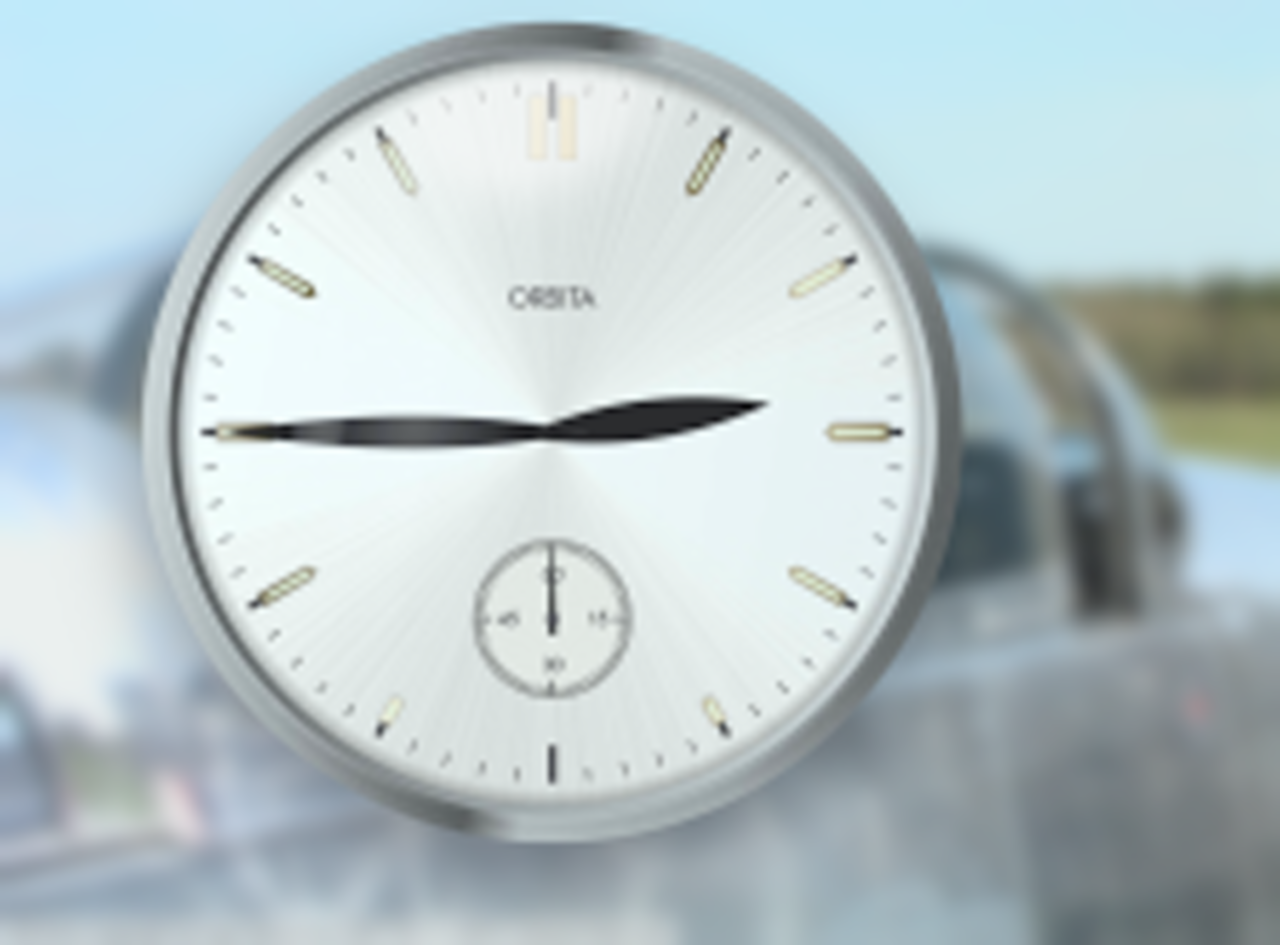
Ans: 2:45
